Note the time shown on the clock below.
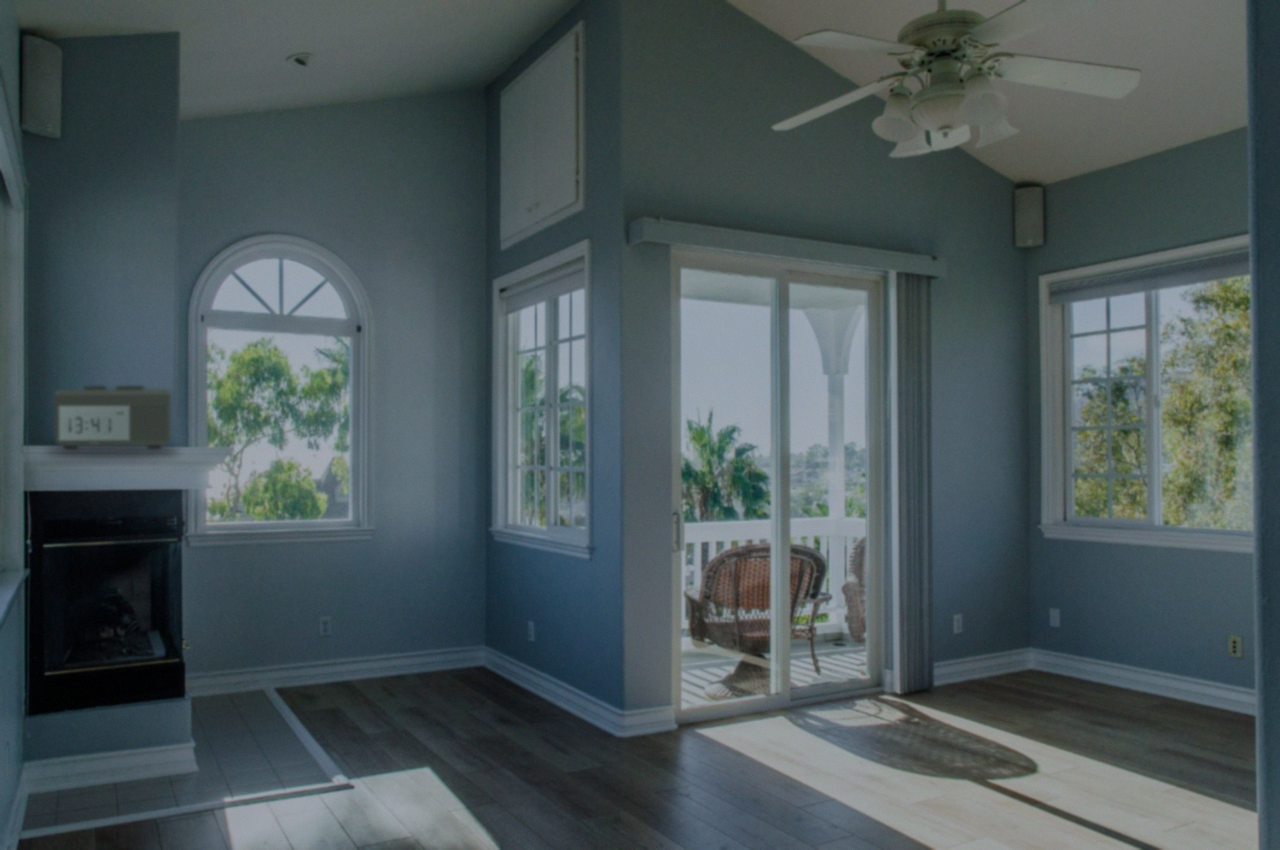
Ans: 13:41
